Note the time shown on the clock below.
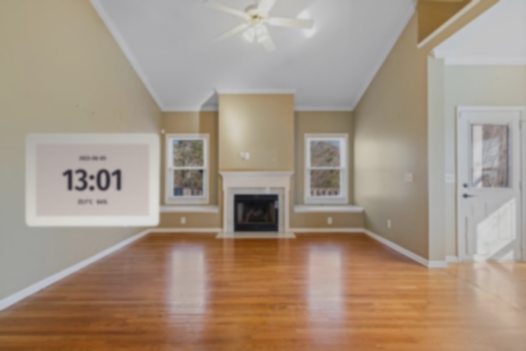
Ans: 13:01
